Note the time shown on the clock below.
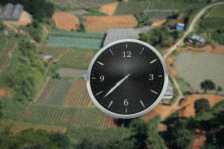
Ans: 7:38
